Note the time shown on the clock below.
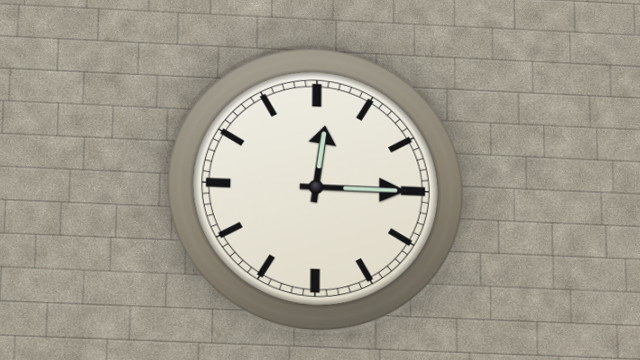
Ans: 12:15
